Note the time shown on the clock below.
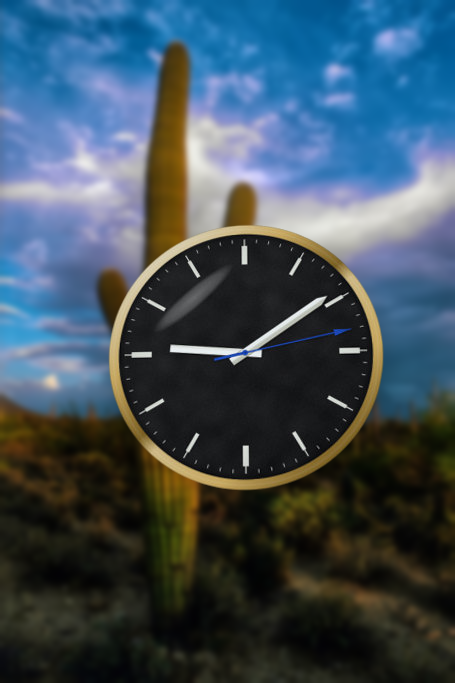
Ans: 9:09:13
